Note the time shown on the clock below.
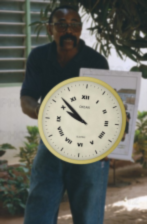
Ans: 9:52
